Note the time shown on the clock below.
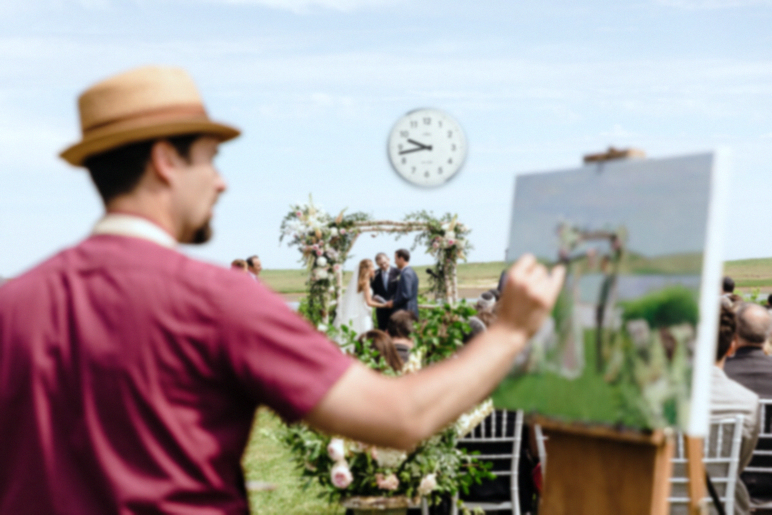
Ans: 9:43
